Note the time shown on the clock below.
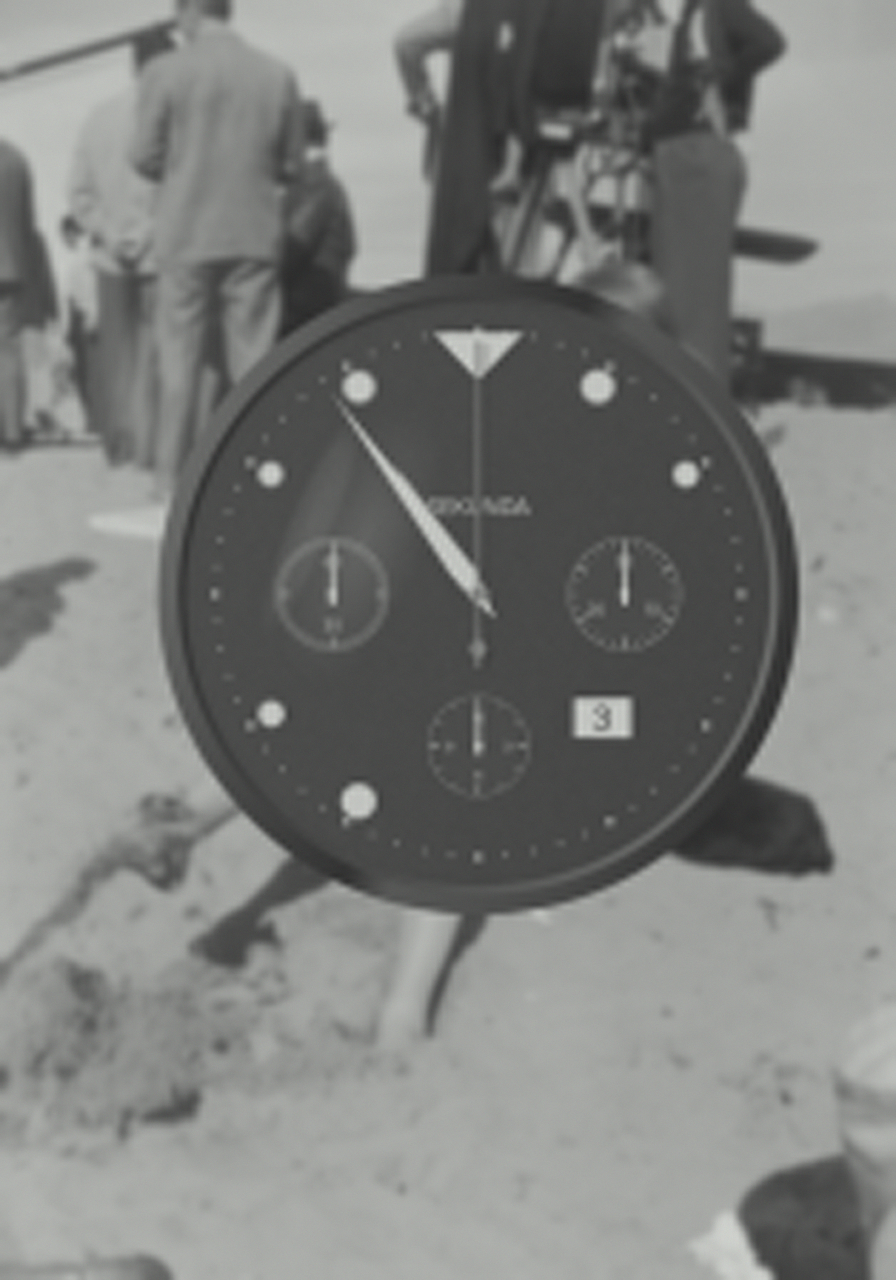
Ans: 10:54
